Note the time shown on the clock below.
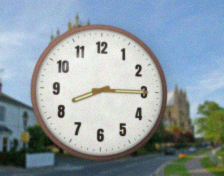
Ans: 8:15
